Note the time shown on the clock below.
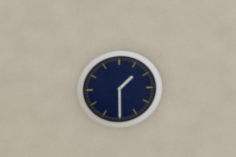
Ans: 1:30
